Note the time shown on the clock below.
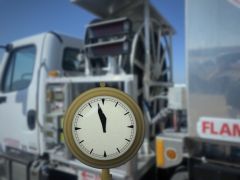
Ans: 11:58
